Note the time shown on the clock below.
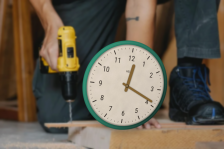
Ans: 12:19
